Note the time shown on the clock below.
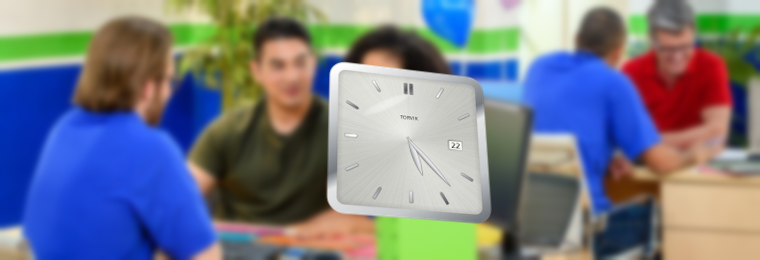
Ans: 5:23
